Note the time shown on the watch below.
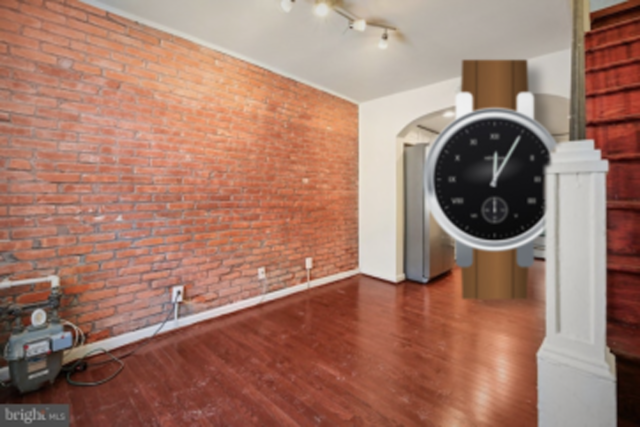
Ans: 12:05
